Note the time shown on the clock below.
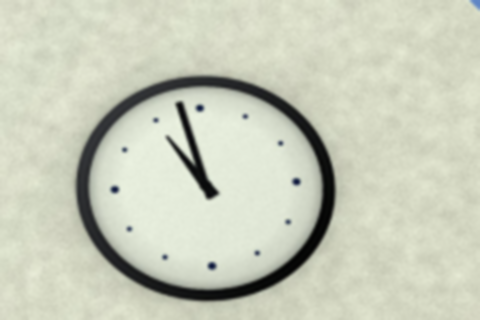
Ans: 10:58
